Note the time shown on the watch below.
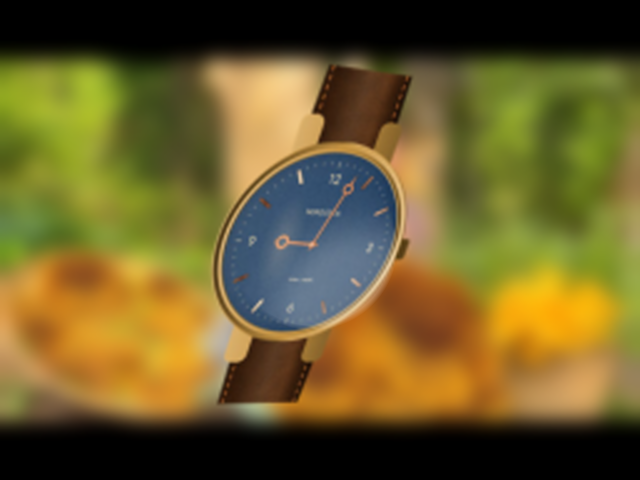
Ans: 9:03
